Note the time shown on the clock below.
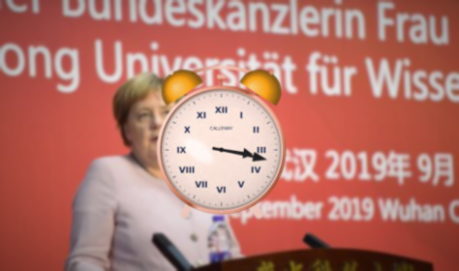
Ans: 3:17
